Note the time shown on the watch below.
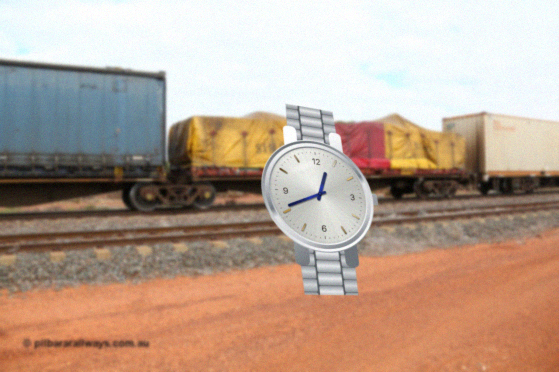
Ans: 12:41
